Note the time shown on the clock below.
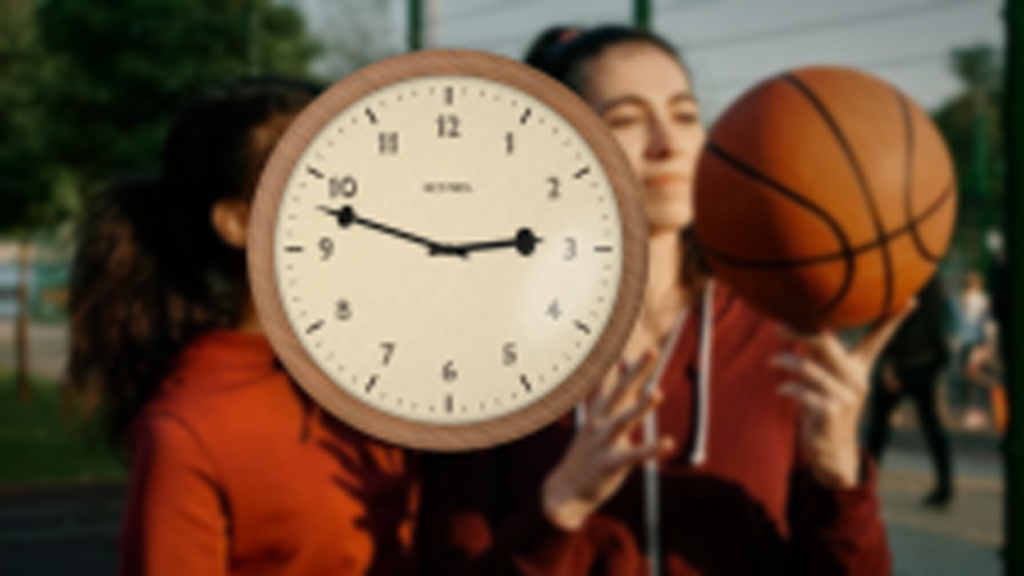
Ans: 2:48
